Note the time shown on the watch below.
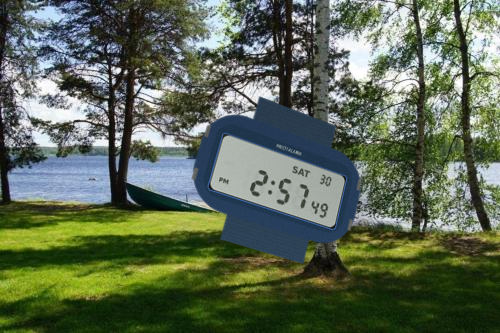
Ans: 2:57:49
